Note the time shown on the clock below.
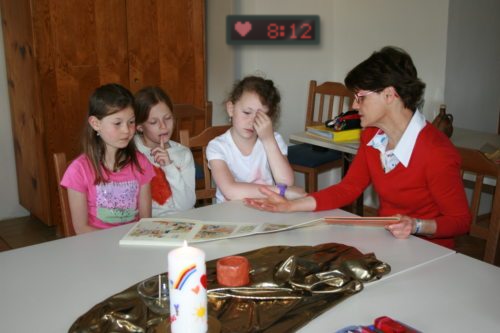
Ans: 8:12
